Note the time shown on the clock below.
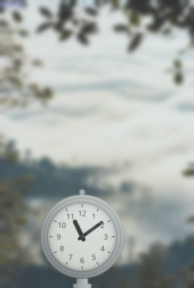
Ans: 11:09
